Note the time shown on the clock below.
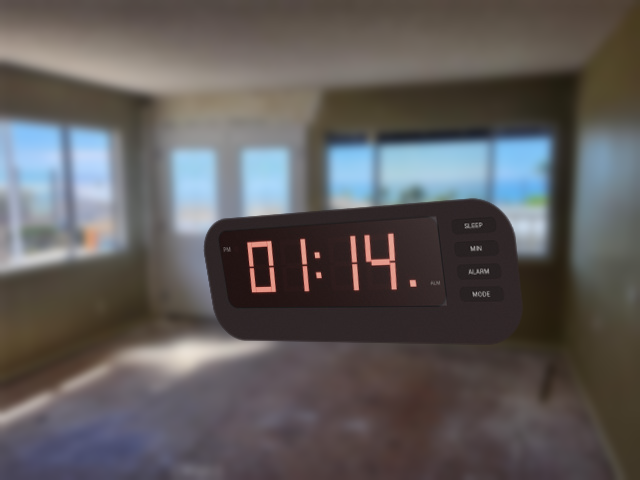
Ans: 1:14
